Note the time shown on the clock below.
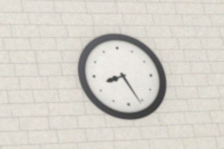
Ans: 8:26
